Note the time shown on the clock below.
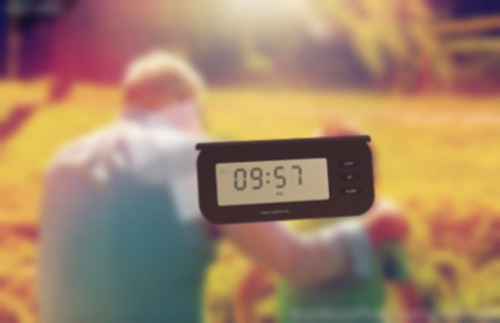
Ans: 9:57
